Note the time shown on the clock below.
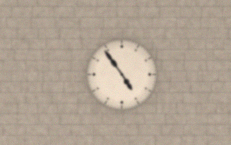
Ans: 4:54
